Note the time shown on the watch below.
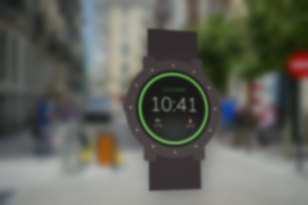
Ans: 10:41
